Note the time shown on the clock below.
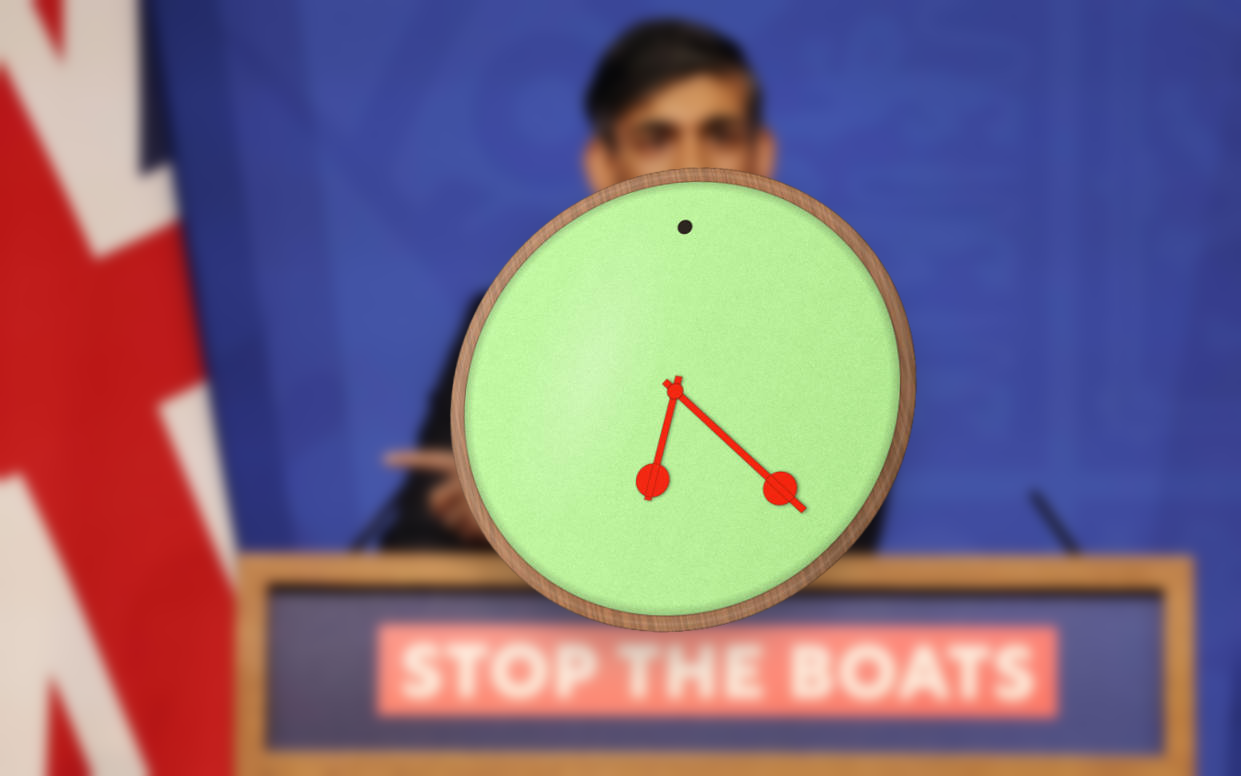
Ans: 6:22
